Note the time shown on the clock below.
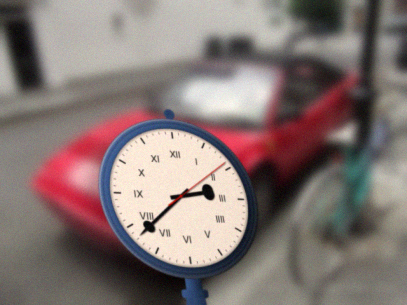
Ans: 2:38:09
